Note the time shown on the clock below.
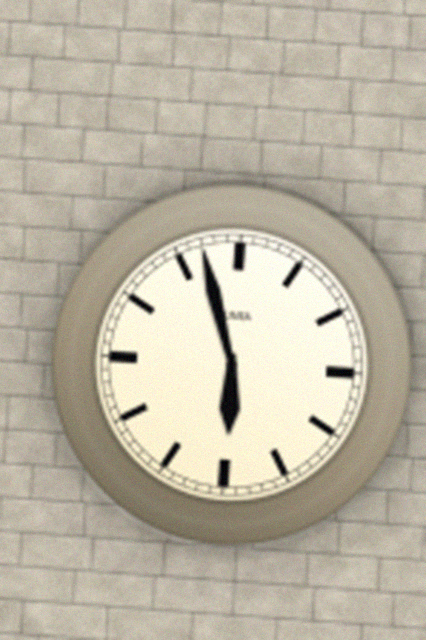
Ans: 5:57
